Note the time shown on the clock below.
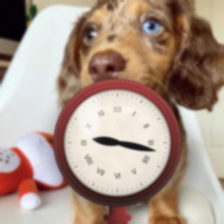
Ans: 9:17
